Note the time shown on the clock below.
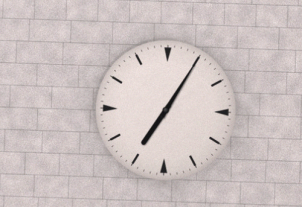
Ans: 7:05
